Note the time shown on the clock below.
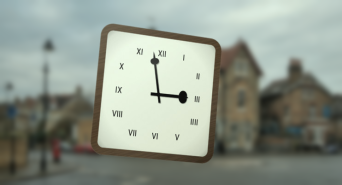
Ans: 2:58
